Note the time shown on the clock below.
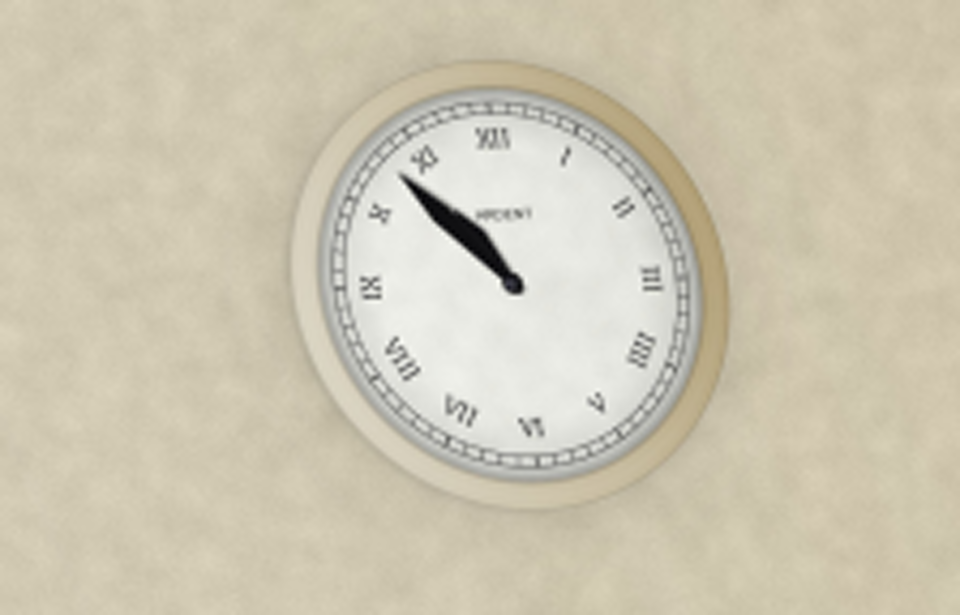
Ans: 10:53
